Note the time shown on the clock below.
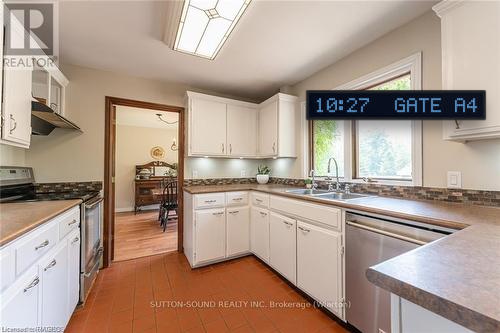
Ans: 10:27
